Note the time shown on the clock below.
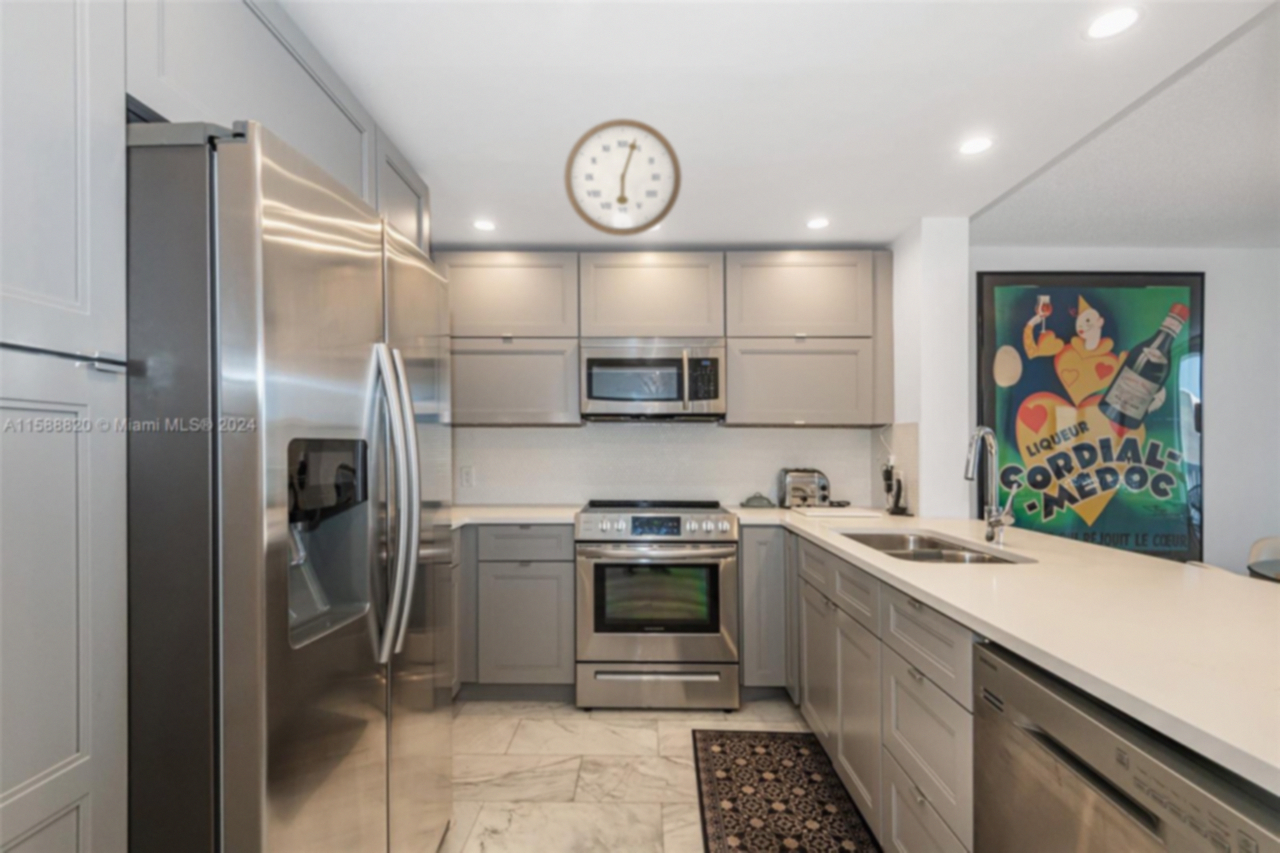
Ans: 6:03
